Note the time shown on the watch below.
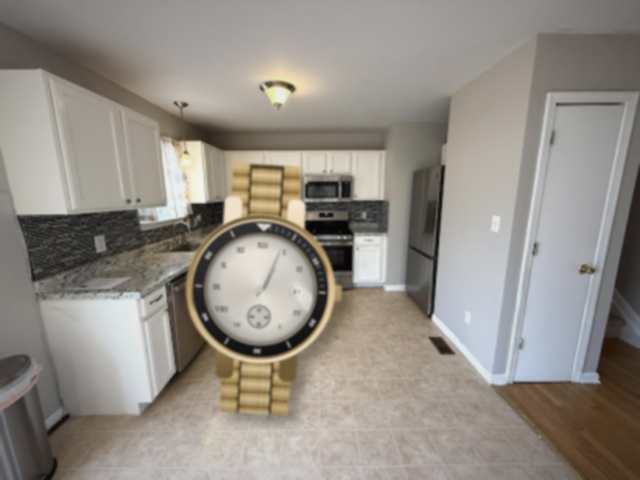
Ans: 1:04
